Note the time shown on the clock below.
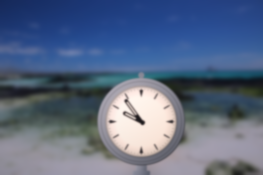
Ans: 9:54
